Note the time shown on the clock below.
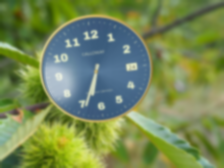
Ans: 6:34
